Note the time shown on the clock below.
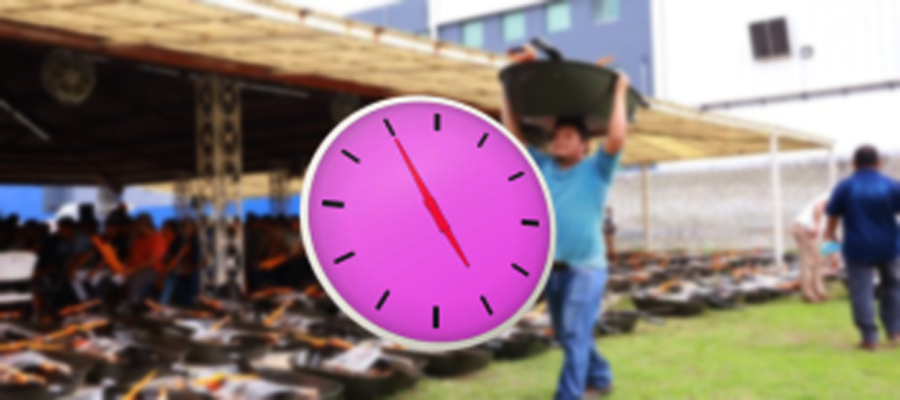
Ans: 4:55
